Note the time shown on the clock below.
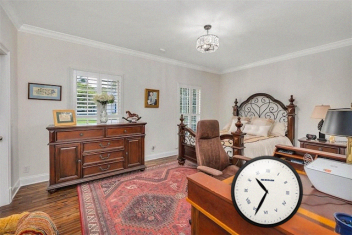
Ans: 10:34
